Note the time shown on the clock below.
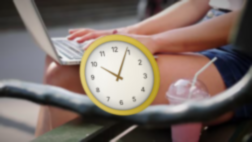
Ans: 10:04
